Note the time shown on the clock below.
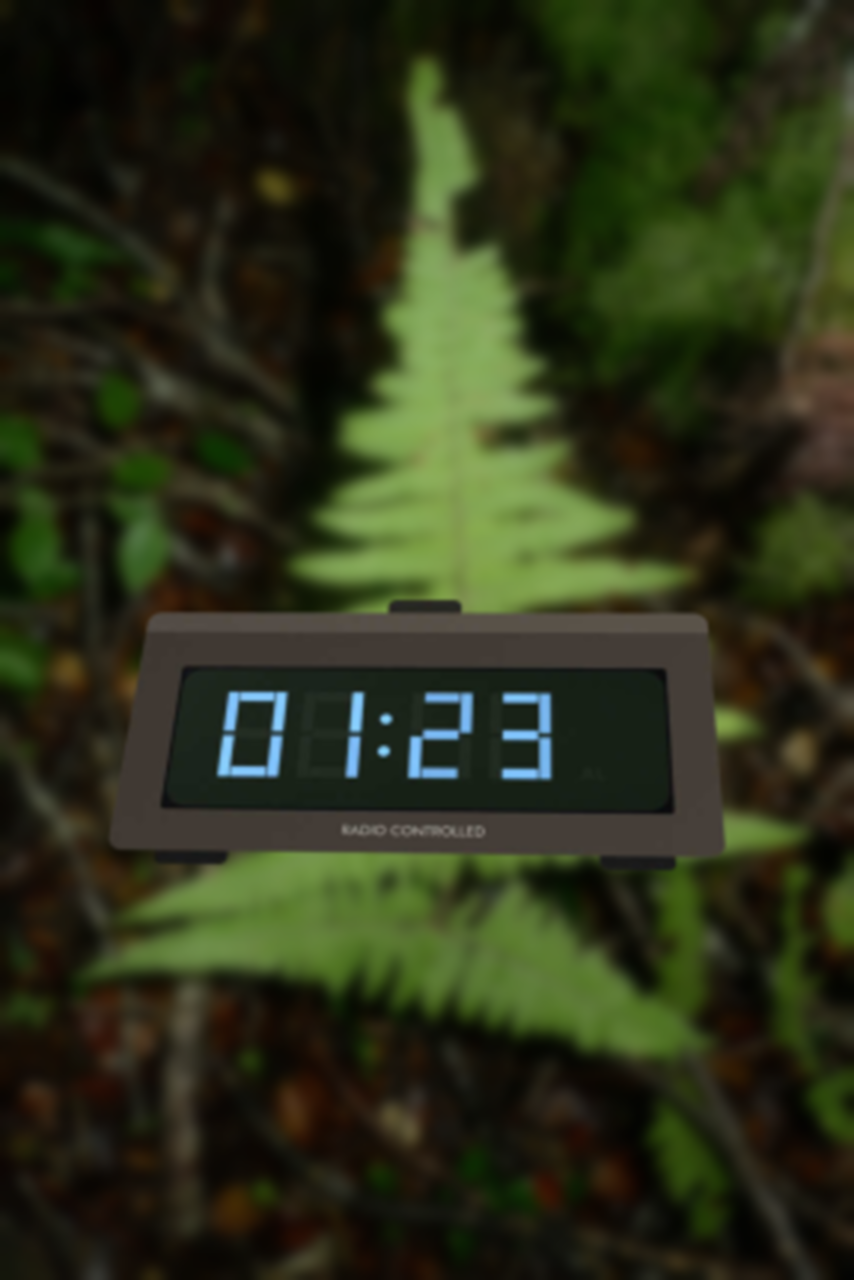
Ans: 1:23
